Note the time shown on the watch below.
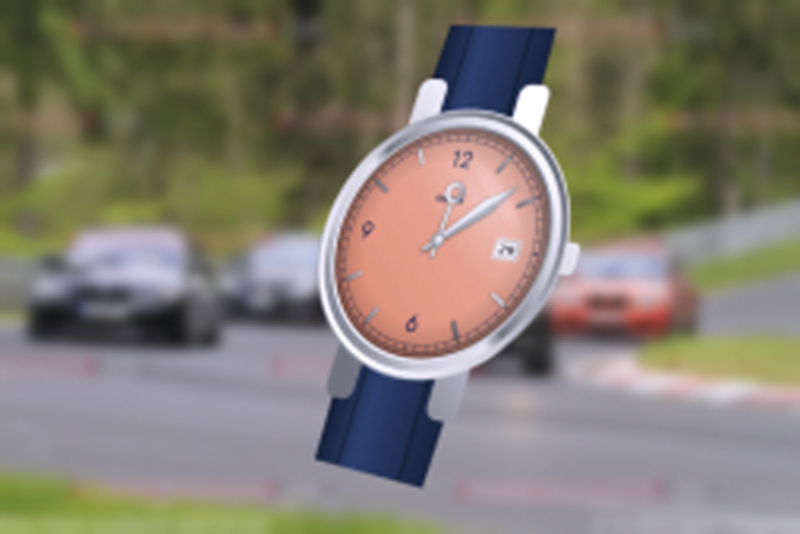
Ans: 12:08
